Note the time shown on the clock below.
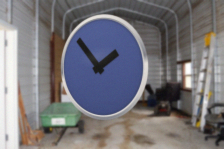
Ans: 1:53
